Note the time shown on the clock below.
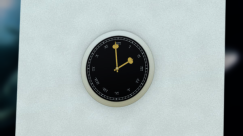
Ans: 1:59
